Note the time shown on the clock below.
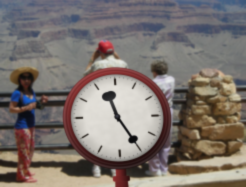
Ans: 11:25
